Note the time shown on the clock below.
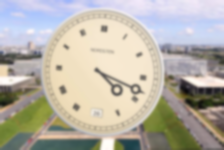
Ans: 4:18
